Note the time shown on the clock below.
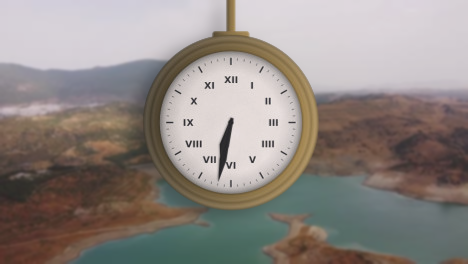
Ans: 6:32
